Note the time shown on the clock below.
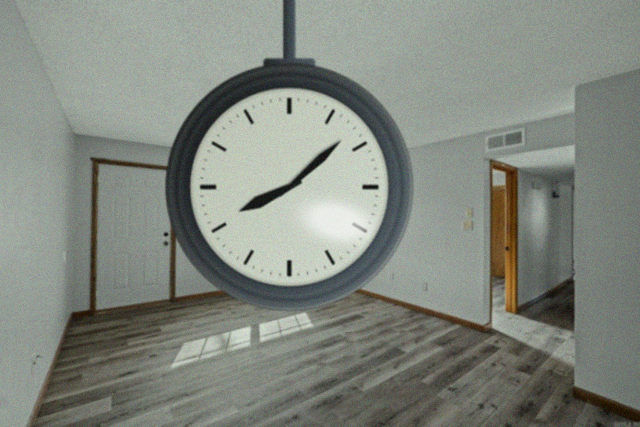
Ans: 8:08
